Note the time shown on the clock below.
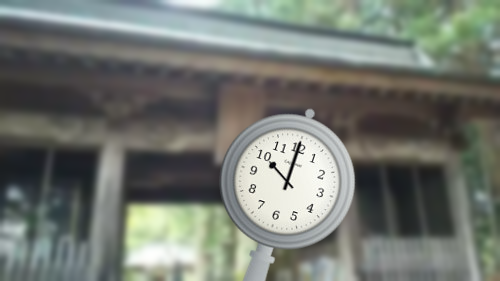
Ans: 10:00
